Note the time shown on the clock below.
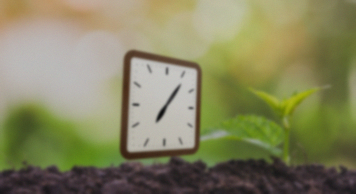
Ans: 7:06
